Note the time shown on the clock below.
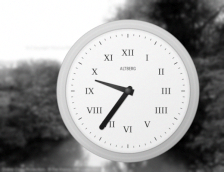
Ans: 9:36
